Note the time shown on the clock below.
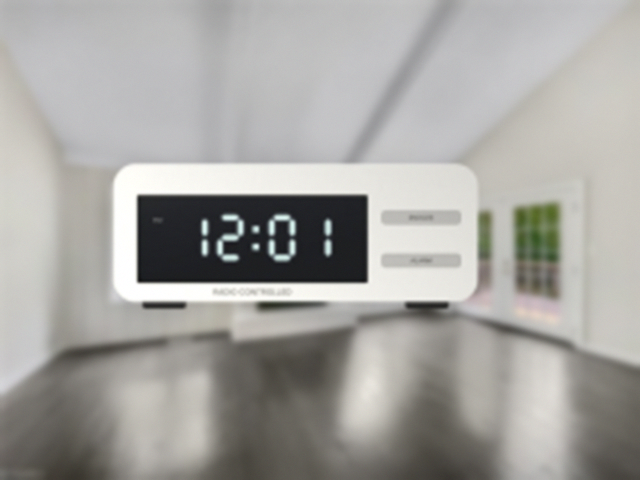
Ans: 12:01
